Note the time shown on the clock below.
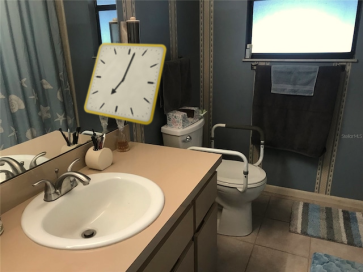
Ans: 7:02
